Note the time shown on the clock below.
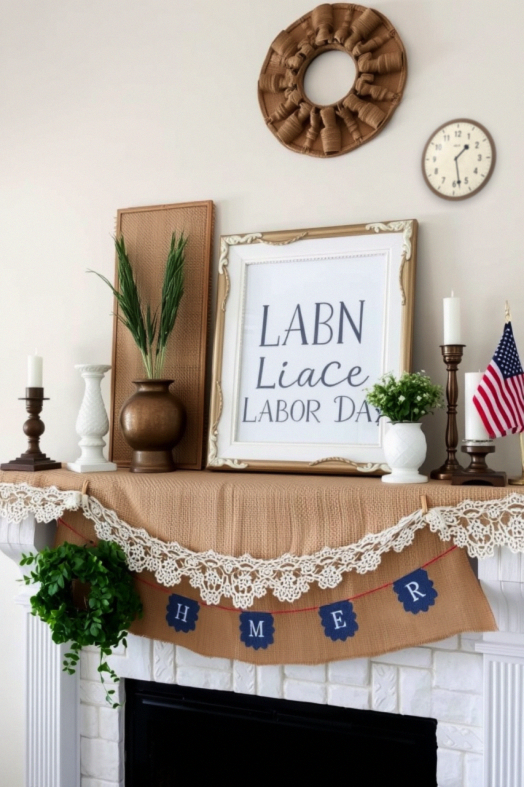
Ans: 1:28
